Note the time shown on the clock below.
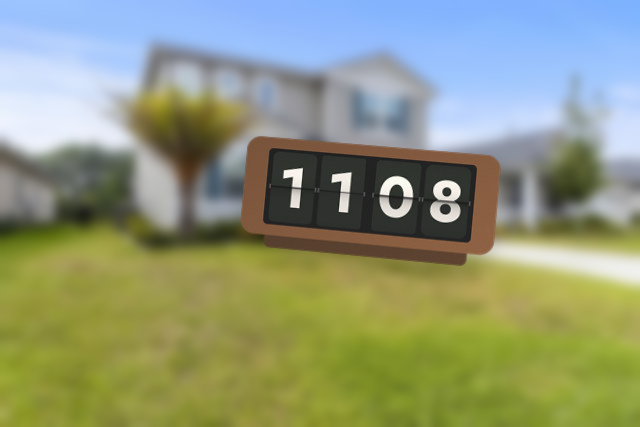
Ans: 11:08
